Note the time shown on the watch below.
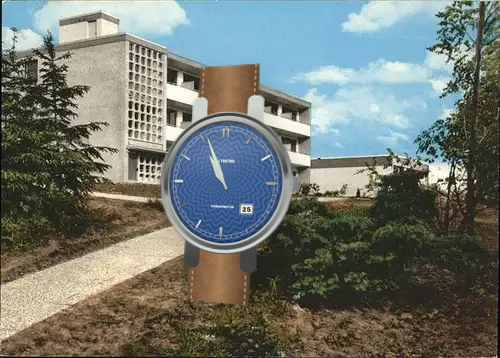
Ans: 10:56
